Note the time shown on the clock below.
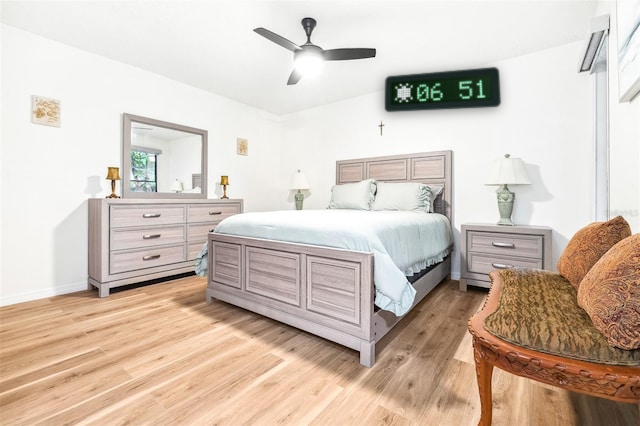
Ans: 6:51
